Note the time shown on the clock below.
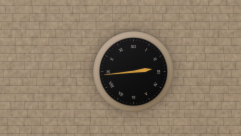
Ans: 2:44
